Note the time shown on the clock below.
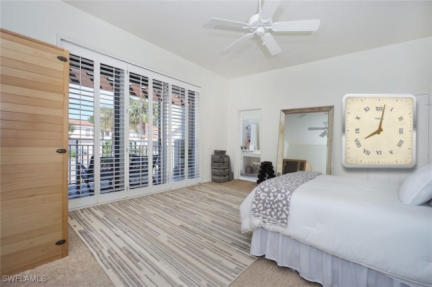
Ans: 8:02
